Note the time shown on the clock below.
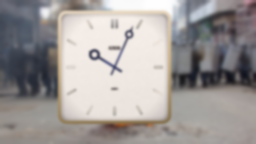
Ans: 10:04
